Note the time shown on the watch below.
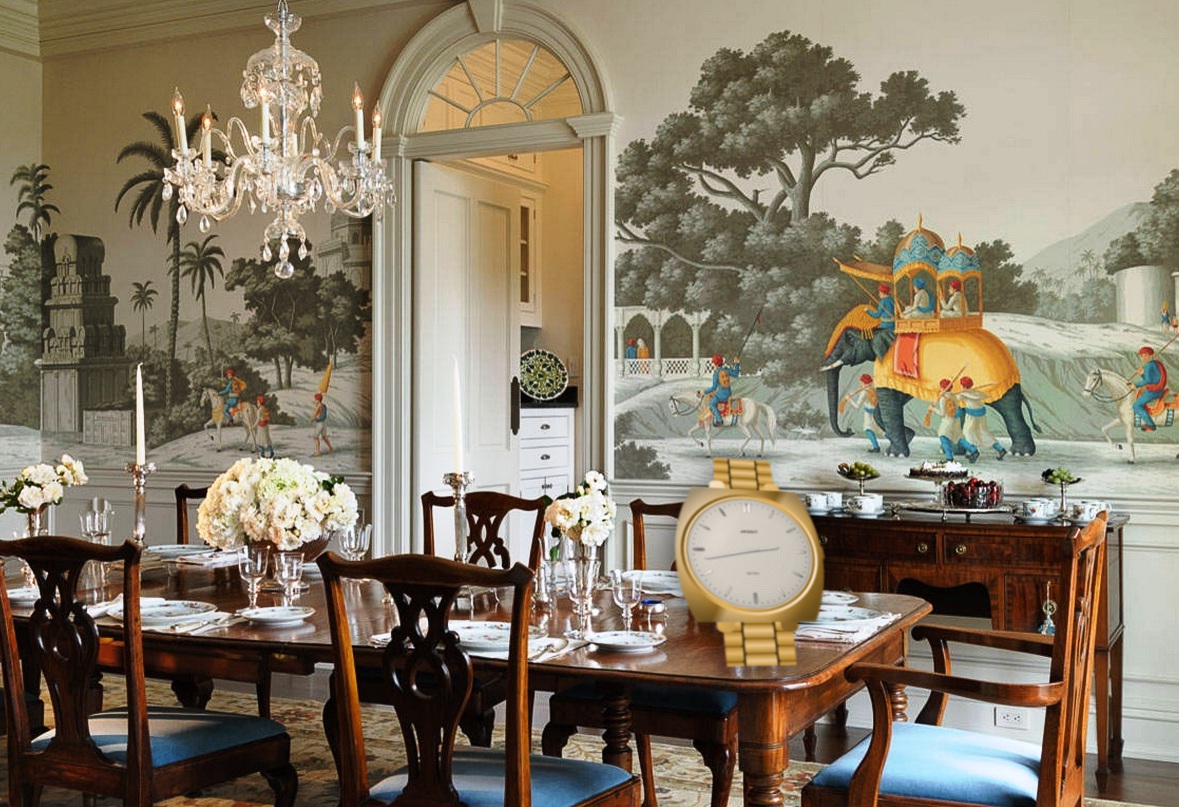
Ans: 2:43
